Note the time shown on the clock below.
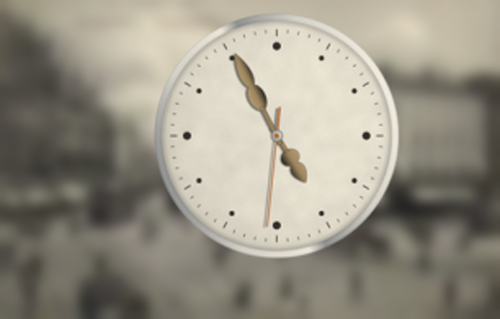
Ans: 4:55:31
